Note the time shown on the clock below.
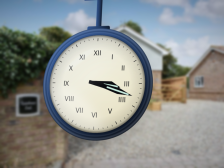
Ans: 3:18
